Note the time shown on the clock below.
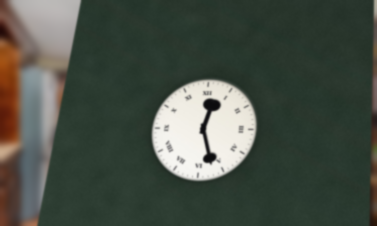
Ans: 12:27
